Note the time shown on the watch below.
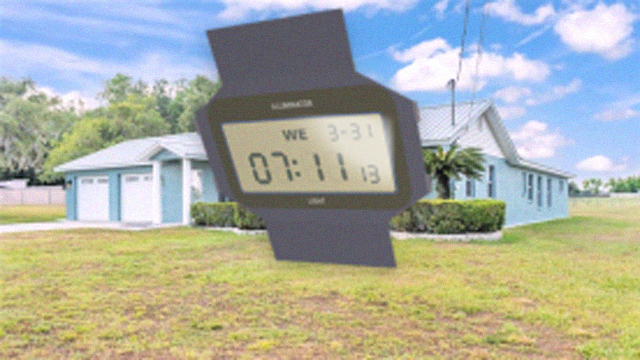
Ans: 7:11:13
